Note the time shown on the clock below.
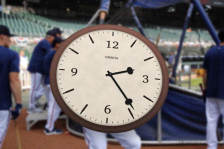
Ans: 2:24
